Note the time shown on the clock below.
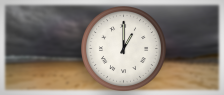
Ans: 1:00
